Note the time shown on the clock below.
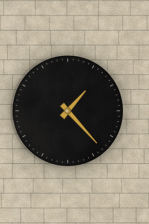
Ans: 1:23
